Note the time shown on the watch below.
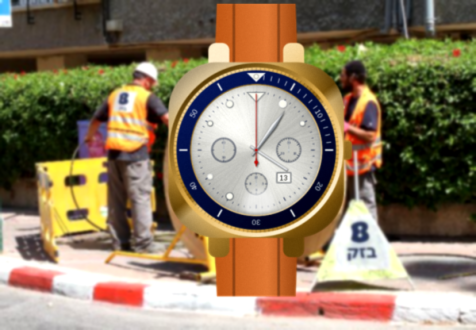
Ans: 4:06
